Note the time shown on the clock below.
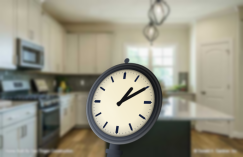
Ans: 1:10
